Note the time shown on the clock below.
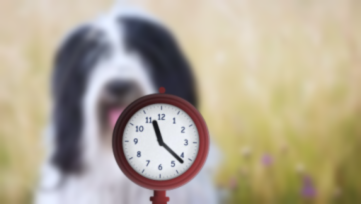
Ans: 11:22
